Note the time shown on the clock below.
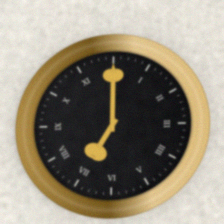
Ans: 7:00
